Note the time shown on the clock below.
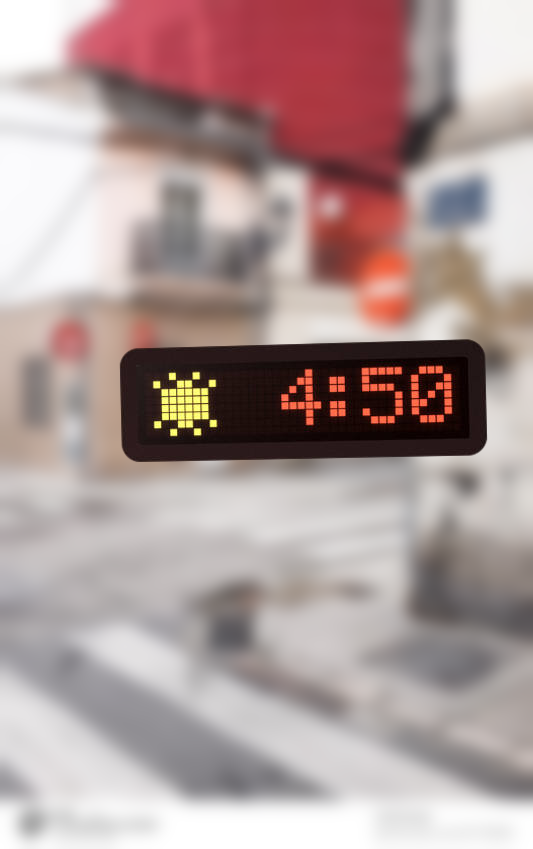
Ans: 4:50
